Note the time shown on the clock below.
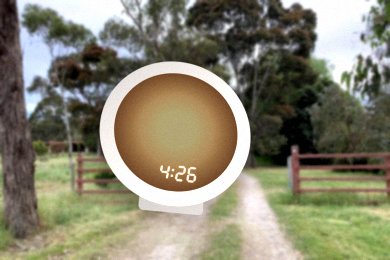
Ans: 4:26
